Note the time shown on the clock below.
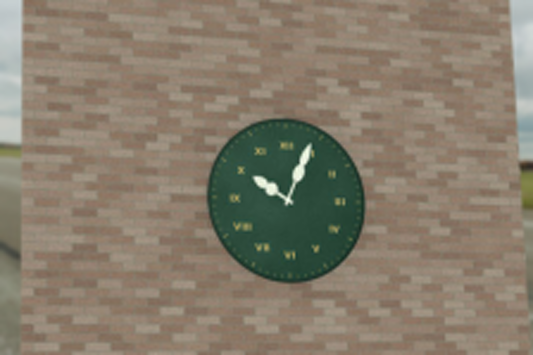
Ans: 10:04
